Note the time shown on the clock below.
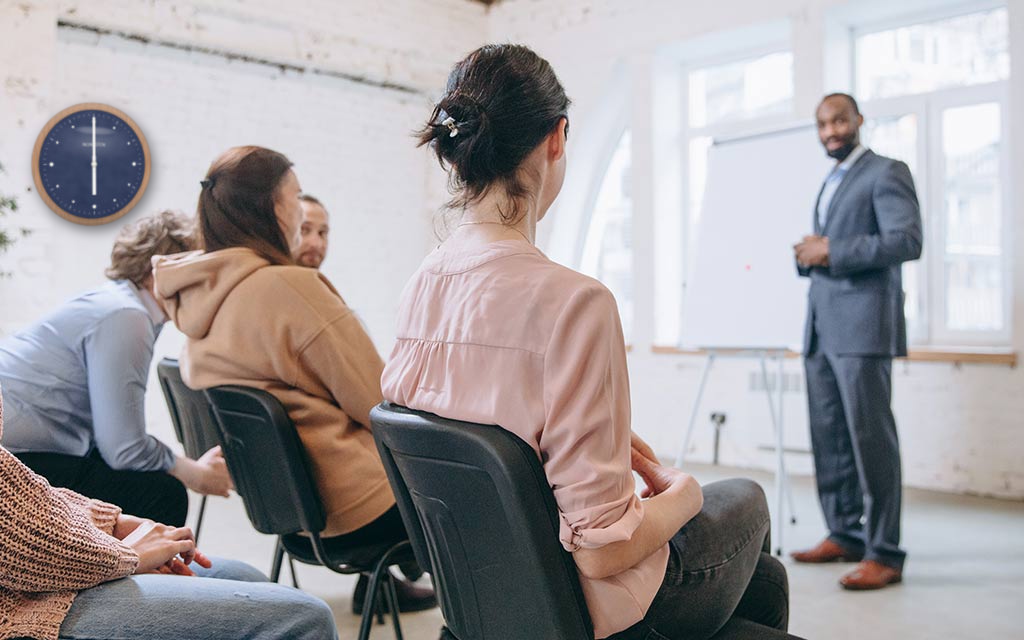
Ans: 6:00
